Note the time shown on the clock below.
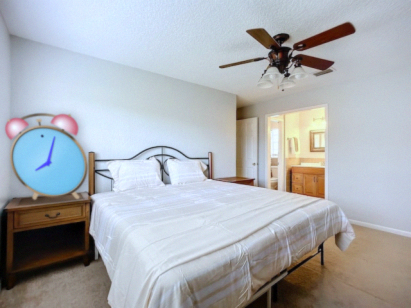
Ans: 8:04
